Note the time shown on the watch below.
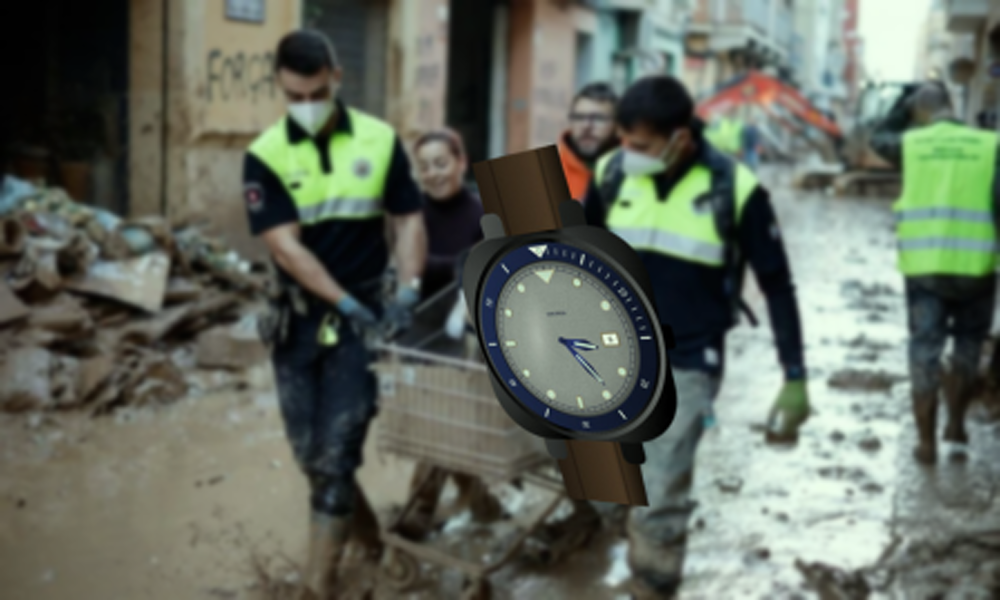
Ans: 3:24
